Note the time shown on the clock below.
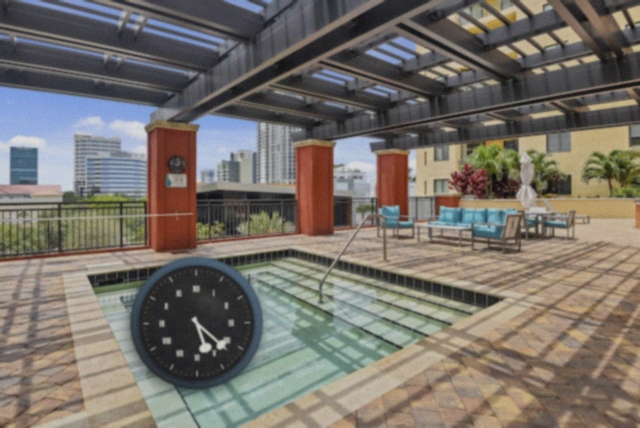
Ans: 5:22
